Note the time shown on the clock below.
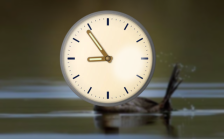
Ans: 8:54
